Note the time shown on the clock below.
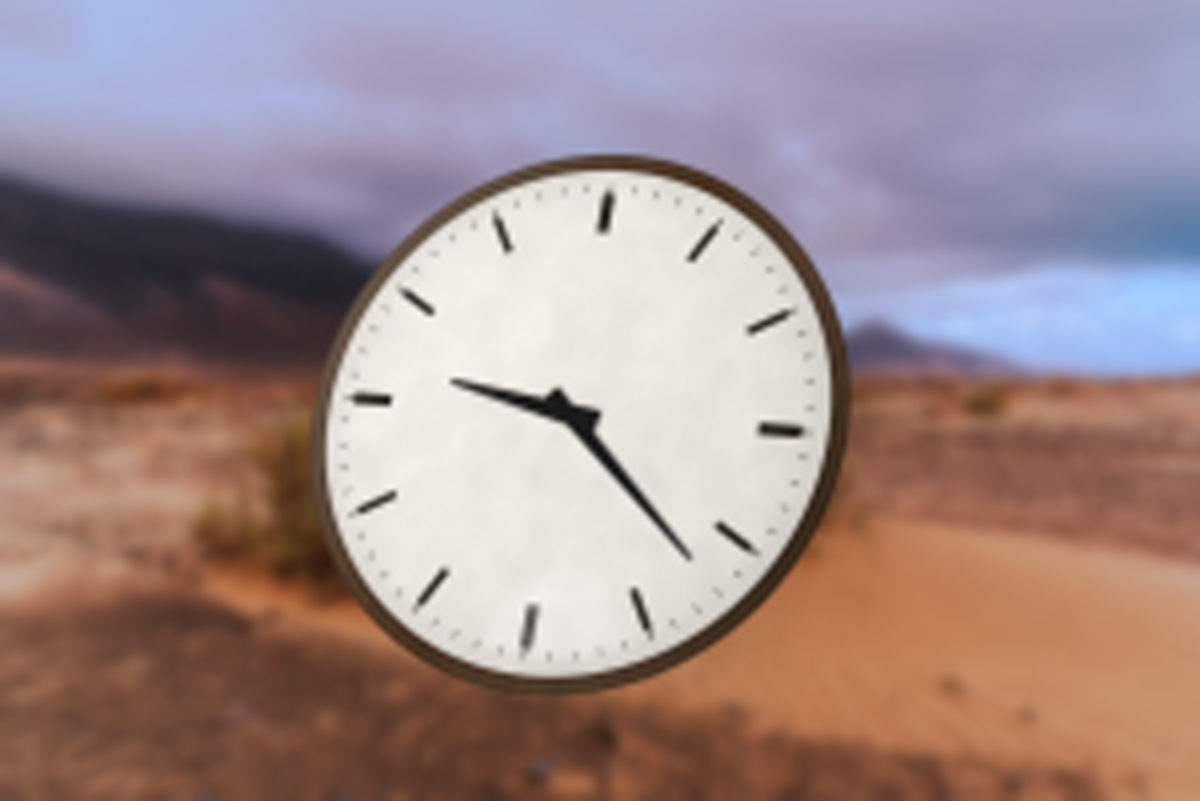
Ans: 9:22
